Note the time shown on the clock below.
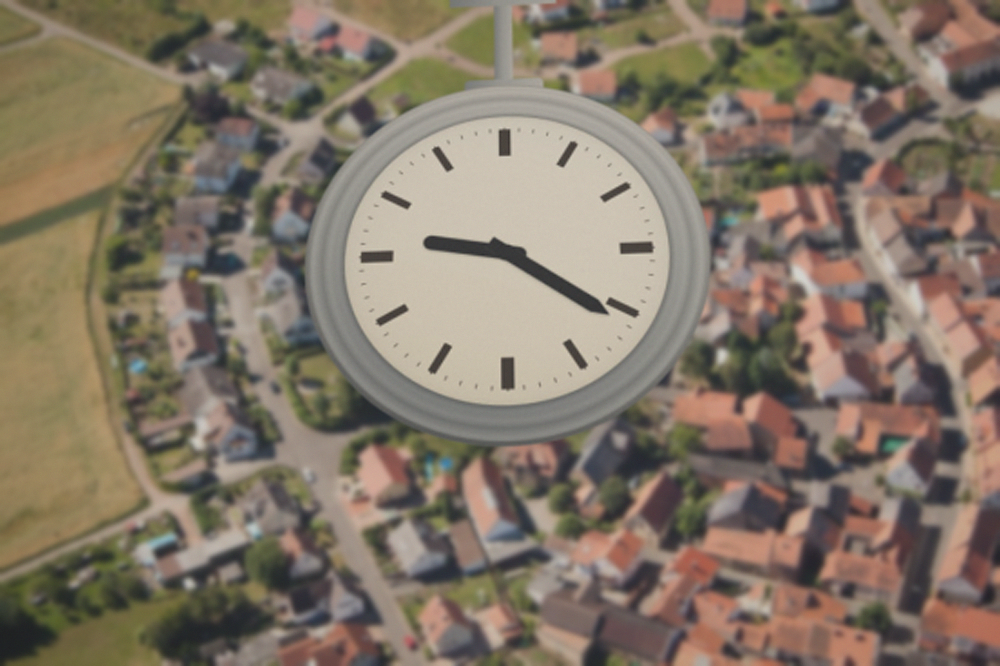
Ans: 9:21
